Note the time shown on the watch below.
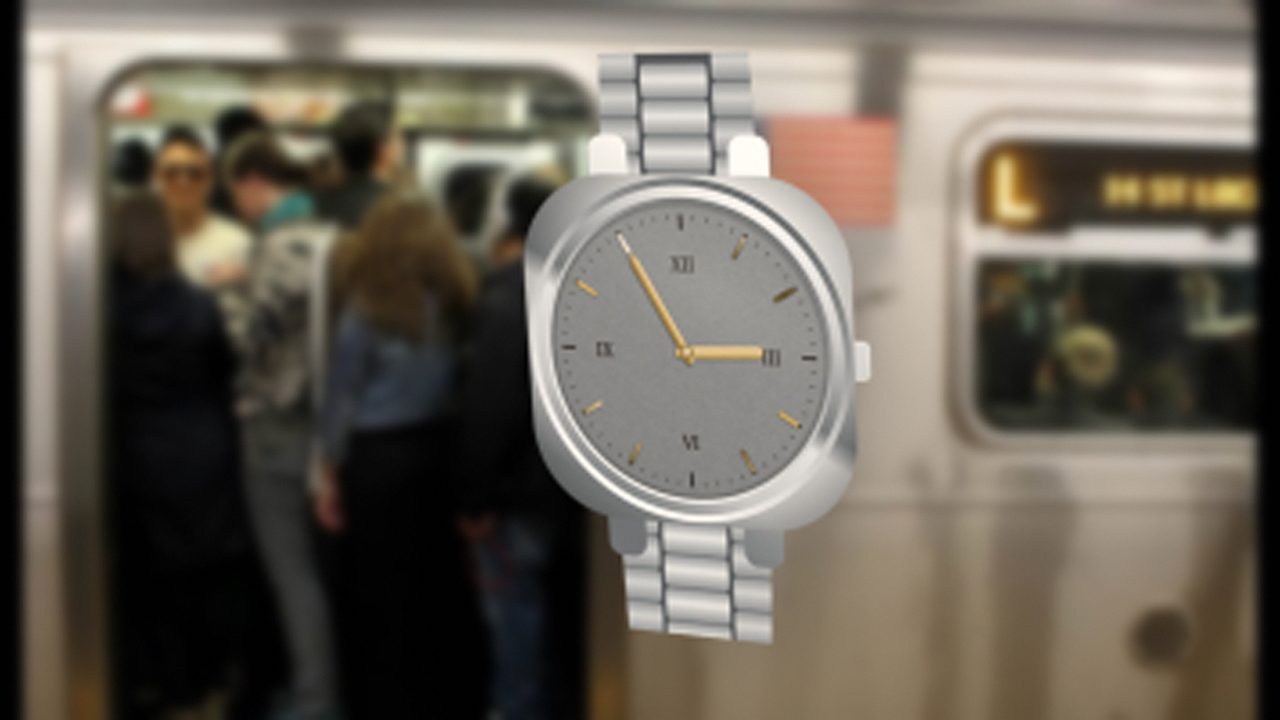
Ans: 2:55
